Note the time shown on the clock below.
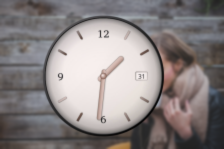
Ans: 1:31
